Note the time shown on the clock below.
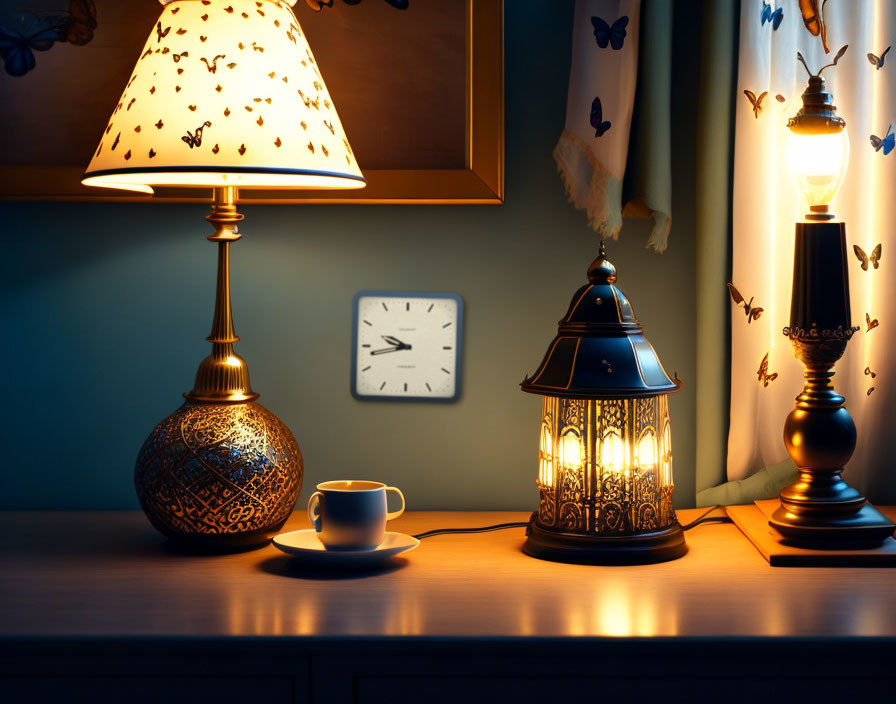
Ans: 9:43
